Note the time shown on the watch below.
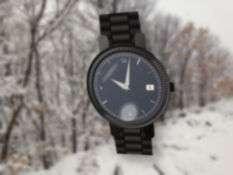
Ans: 10:02
